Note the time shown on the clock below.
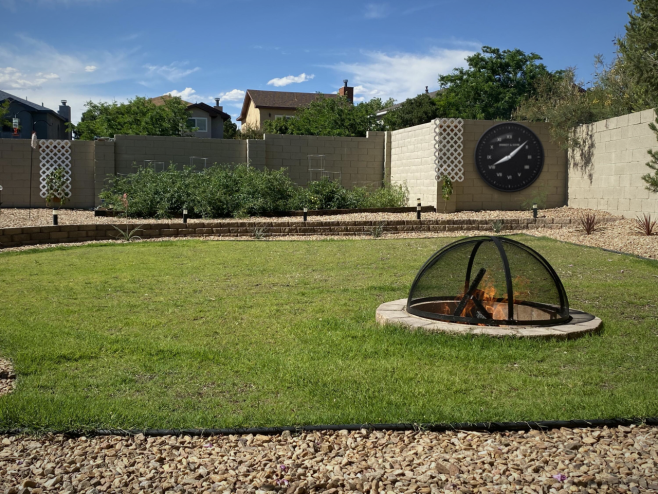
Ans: 8:08
